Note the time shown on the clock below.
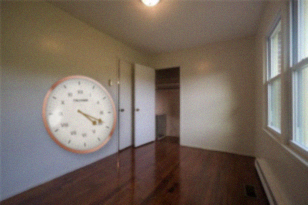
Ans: 4:19
